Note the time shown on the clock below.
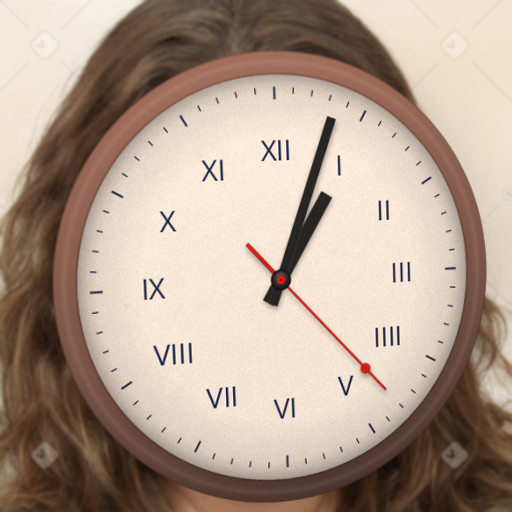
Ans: 1:03:23
